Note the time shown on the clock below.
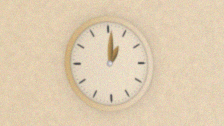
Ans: 1:01
